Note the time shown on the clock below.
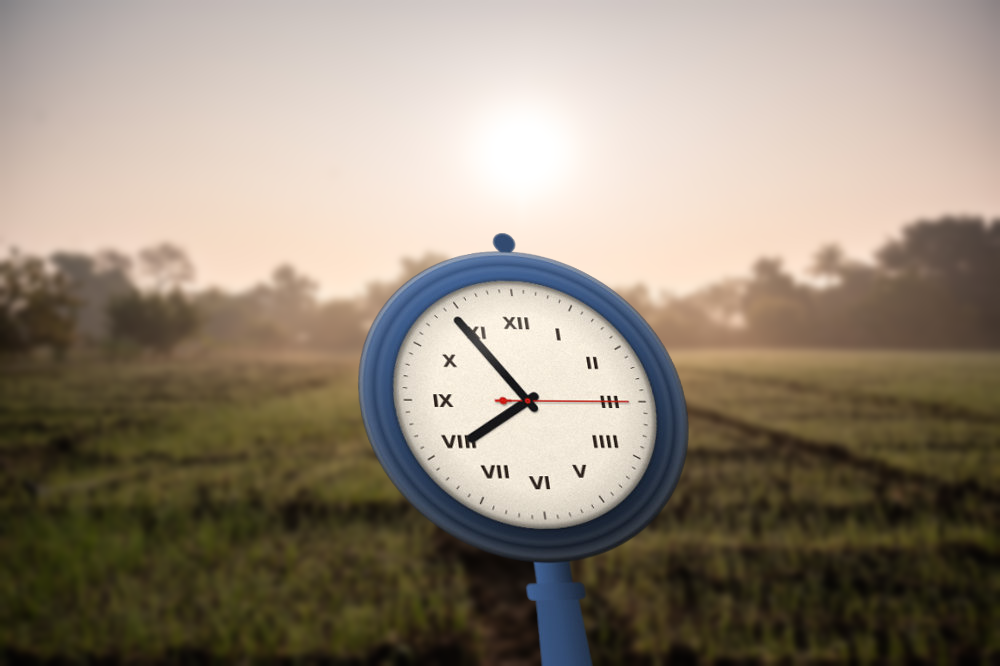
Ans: 7:54:15
